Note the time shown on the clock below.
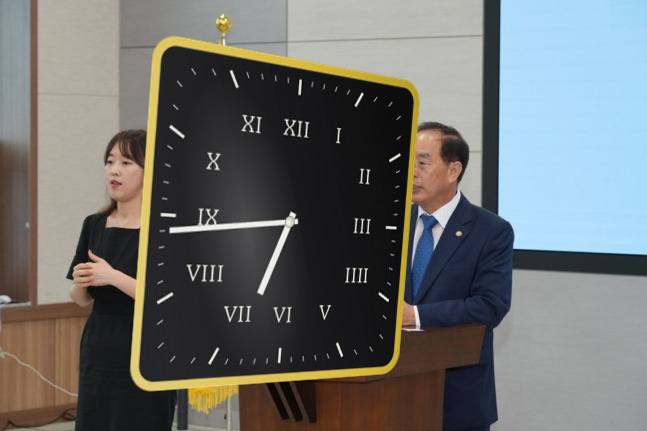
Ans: 6:44
